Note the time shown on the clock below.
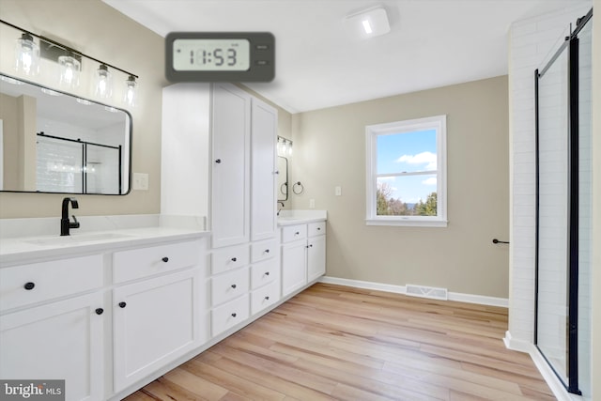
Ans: 11:53
